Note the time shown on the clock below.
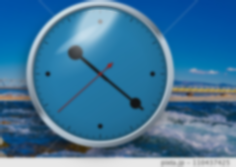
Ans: 10:21:38
